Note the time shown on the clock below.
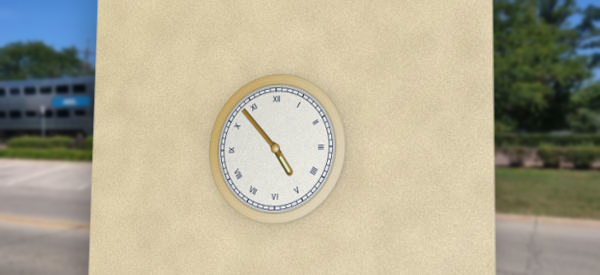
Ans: 4:53
